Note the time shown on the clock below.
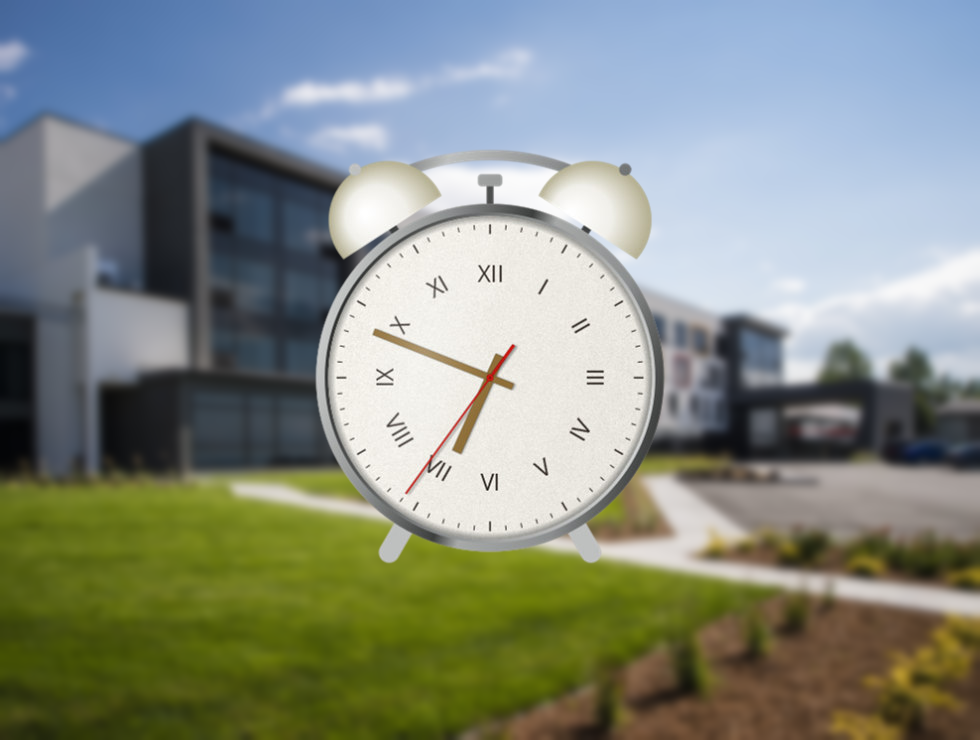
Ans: 6:48:36
